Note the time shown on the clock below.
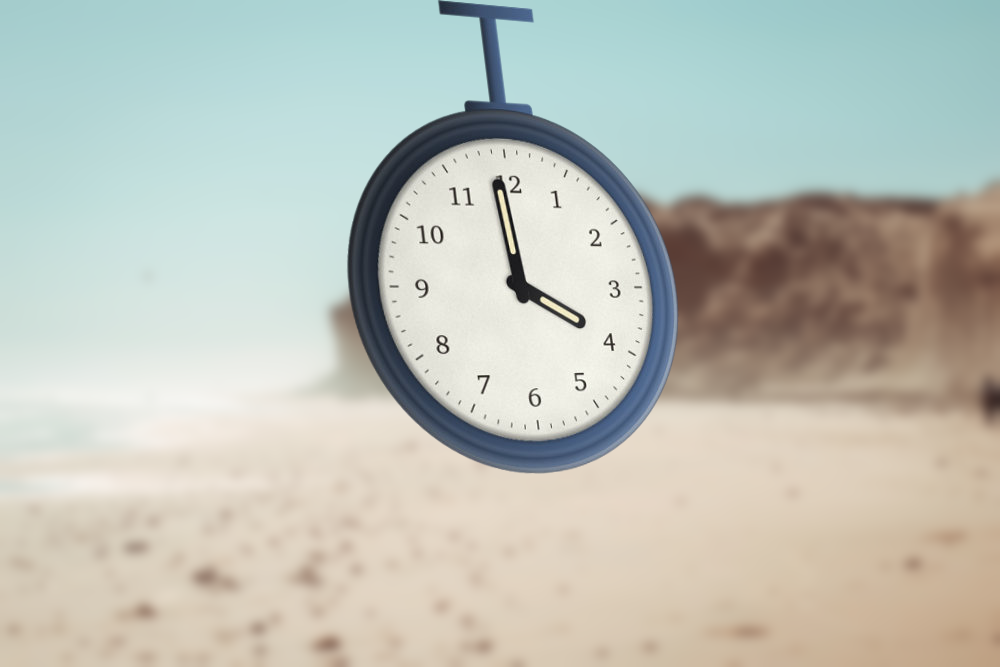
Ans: 3:59
